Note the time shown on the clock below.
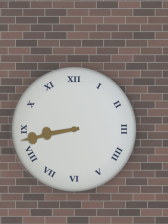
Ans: 8:43
